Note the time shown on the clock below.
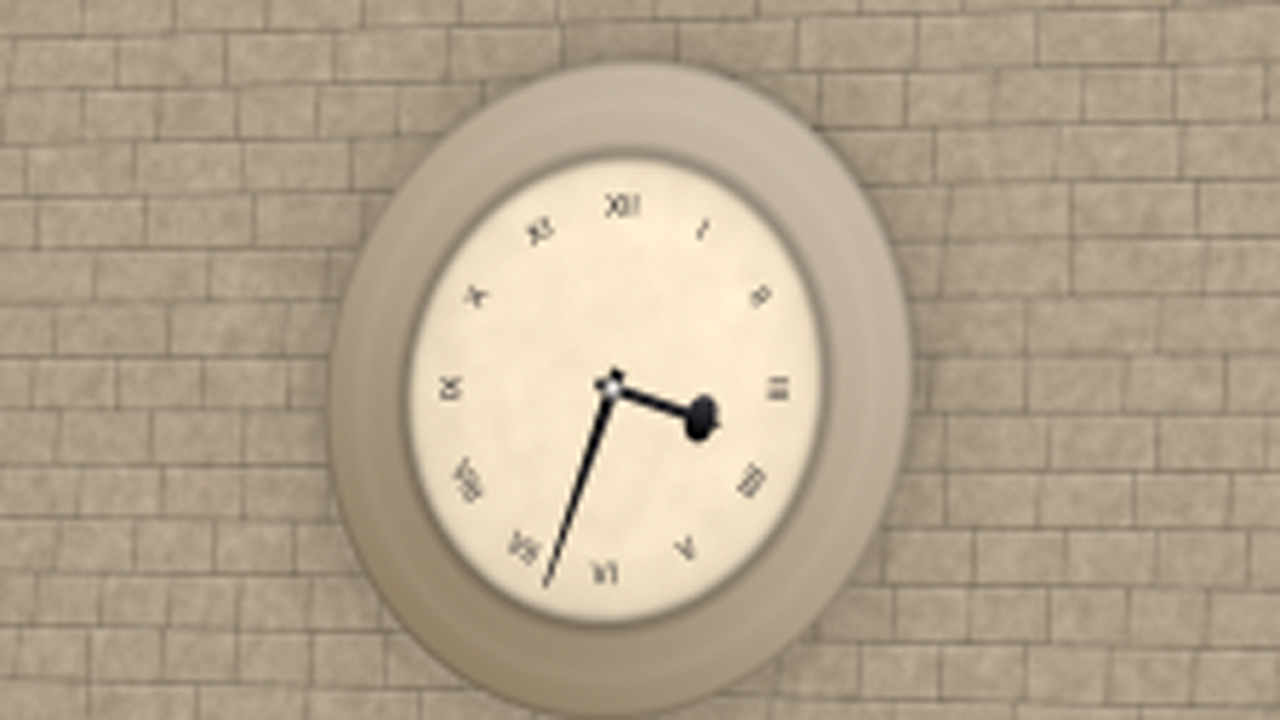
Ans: 3:33
